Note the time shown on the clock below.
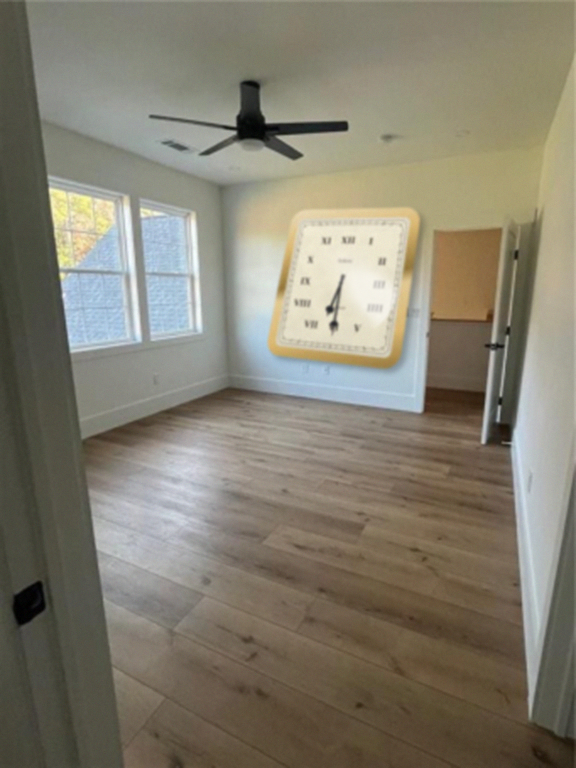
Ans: 6:30
